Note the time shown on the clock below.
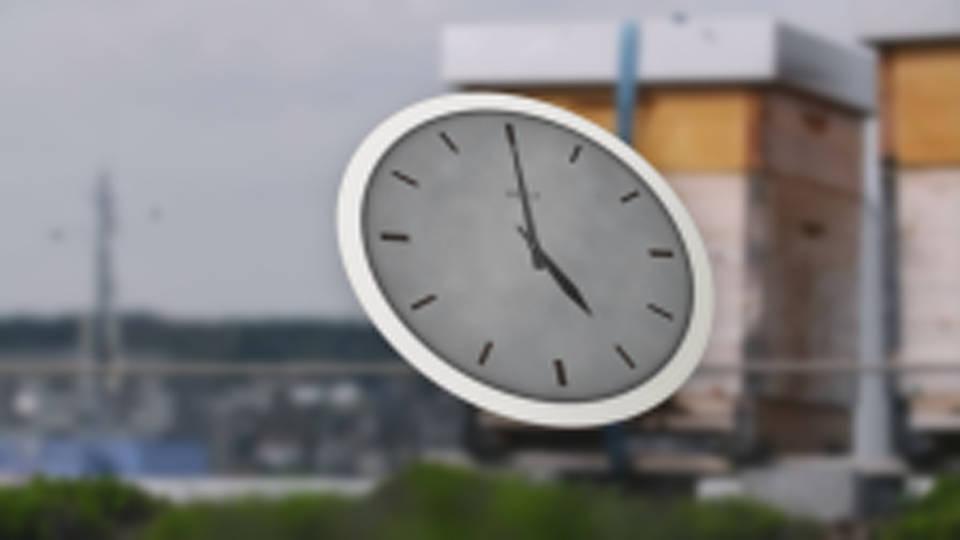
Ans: 5:00
